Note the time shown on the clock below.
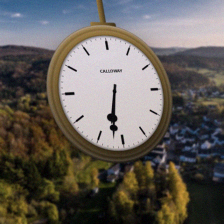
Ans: 6:32
